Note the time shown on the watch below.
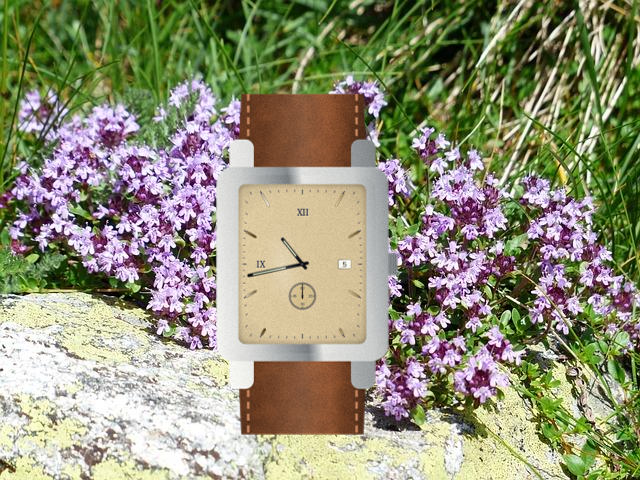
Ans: 10:43
